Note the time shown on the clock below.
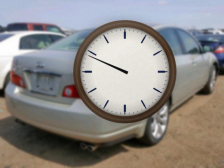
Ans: 9:49
